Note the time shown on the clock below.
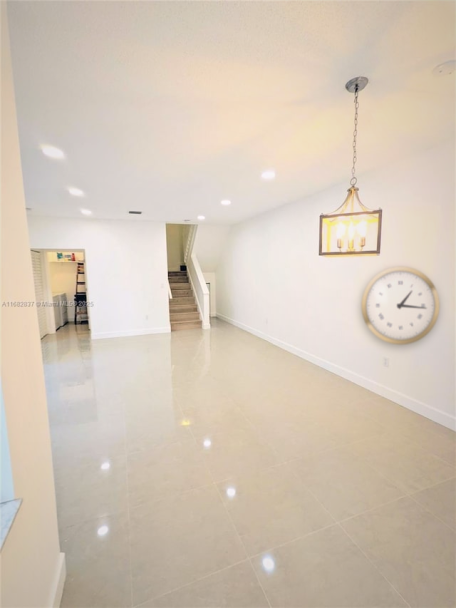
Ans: 1:16
